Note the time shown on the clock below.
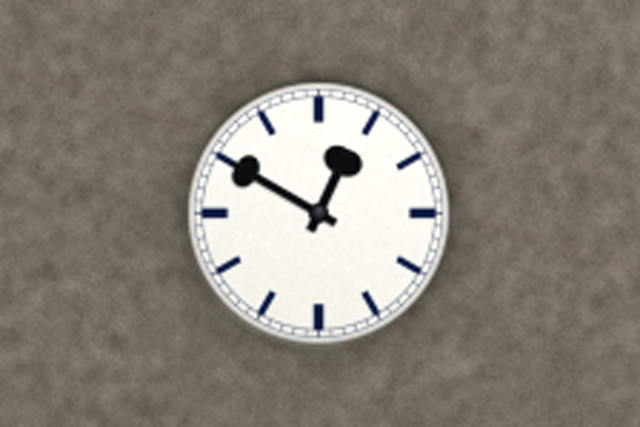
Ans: 12:50
